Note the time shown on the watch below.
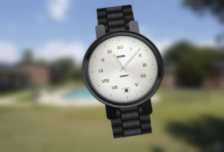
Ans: 11:08
